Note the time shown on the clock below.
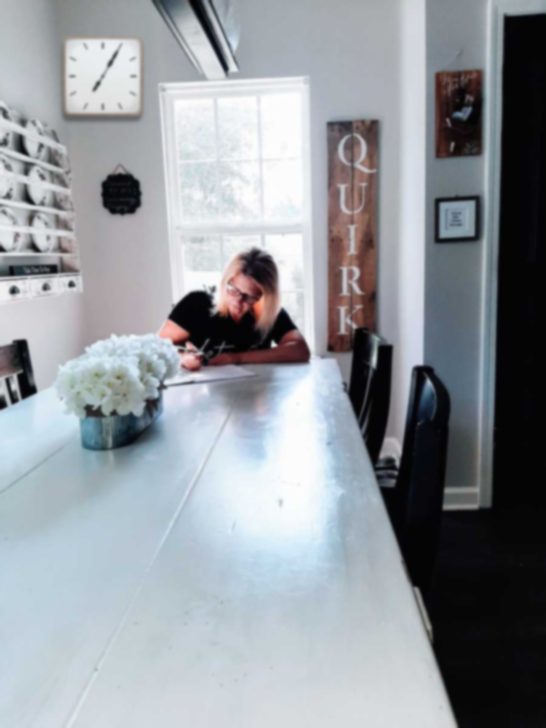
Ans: 7:05
